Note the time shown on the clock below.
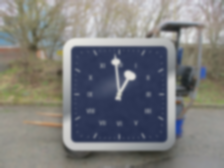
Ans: 12:59
